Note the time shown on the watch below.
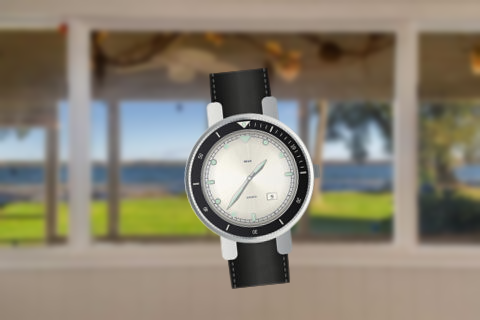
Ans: 1:37
